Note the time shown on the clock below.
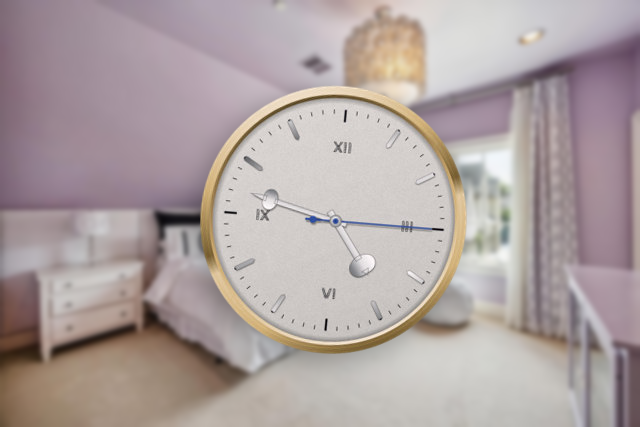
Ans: 4:47:15
